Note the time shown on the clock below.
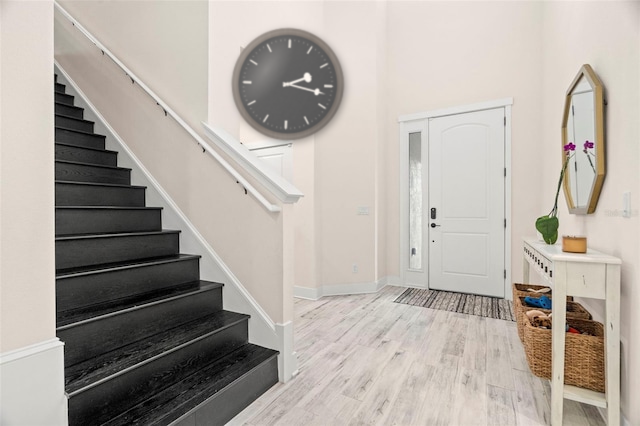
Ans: 2:17
